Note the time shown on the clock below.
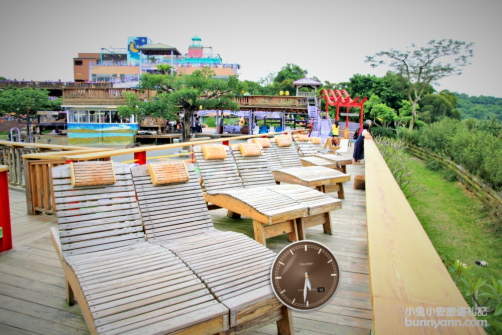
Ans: 5:31
